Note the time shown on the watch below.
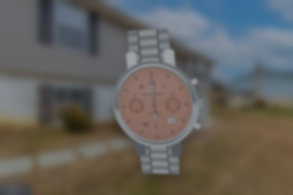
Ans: 6:00
